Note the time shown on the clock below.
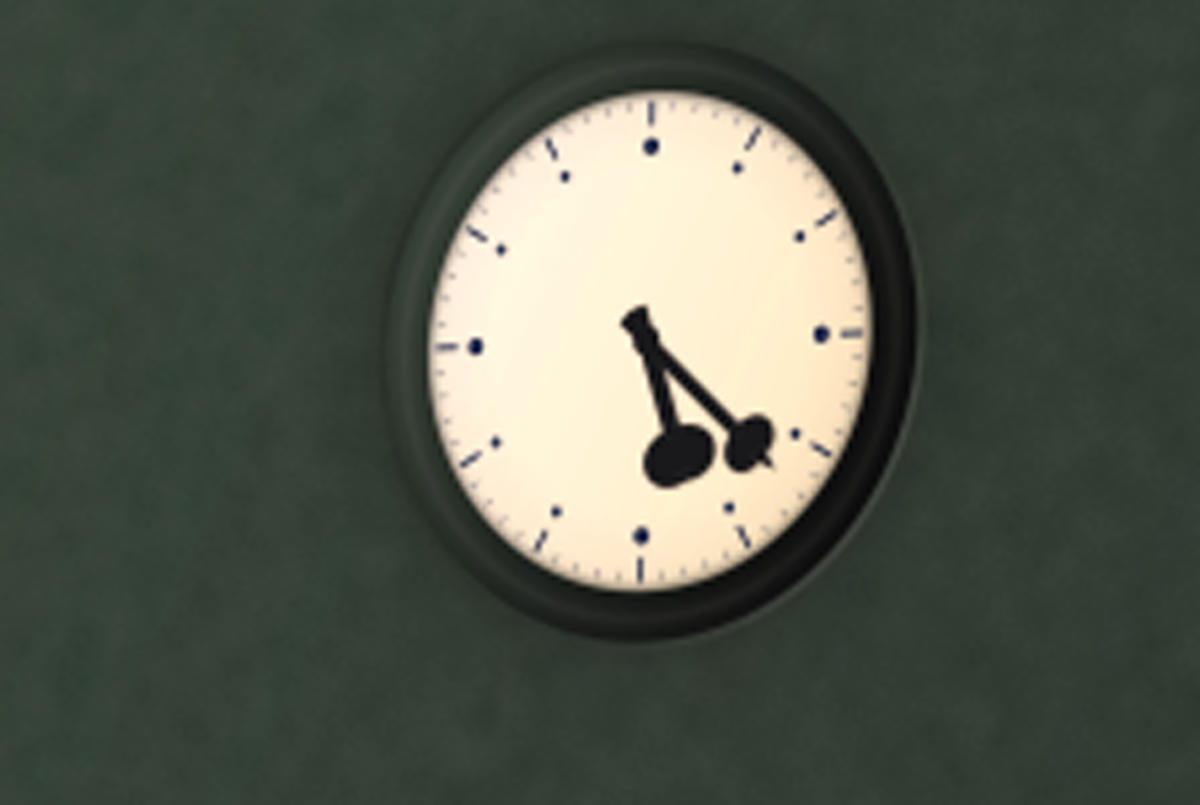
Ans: 5:22
